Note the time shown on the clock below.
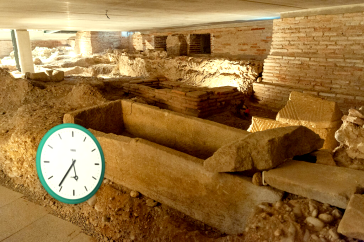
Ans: 5:36
